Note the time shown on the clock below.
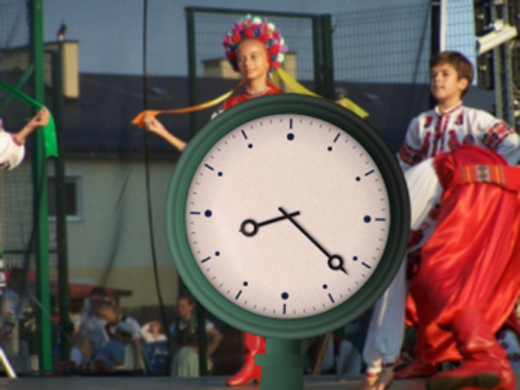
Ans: 8:22
